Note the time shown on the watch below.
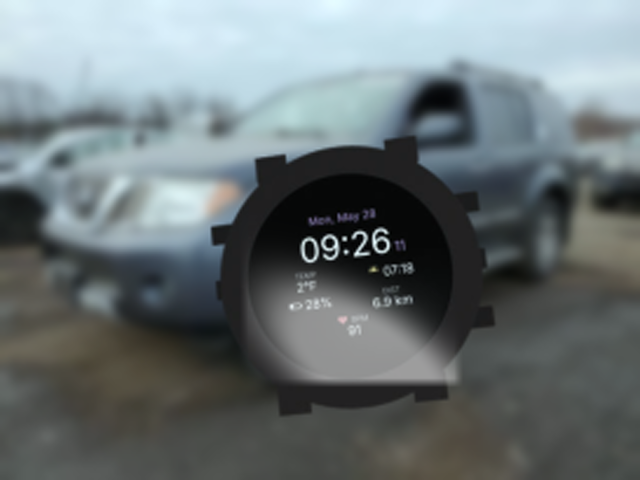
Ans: 9:26
